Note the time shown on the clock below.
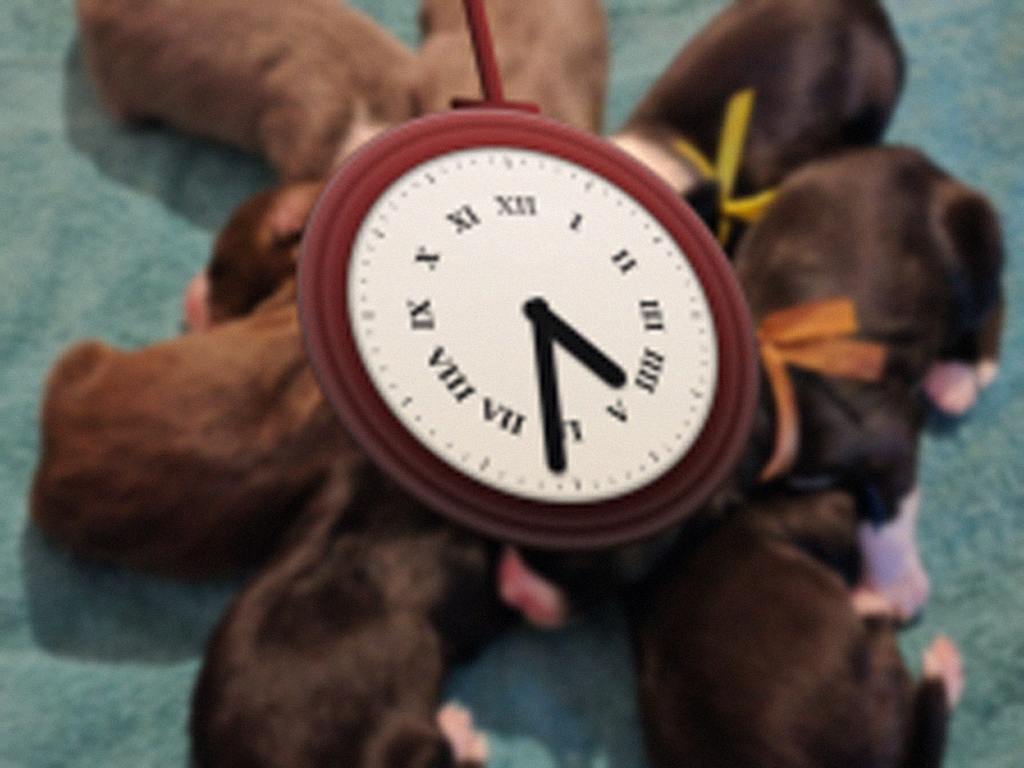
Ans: 4:31
